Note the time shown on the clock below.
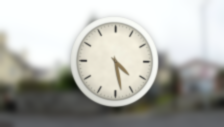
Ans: 4:28
